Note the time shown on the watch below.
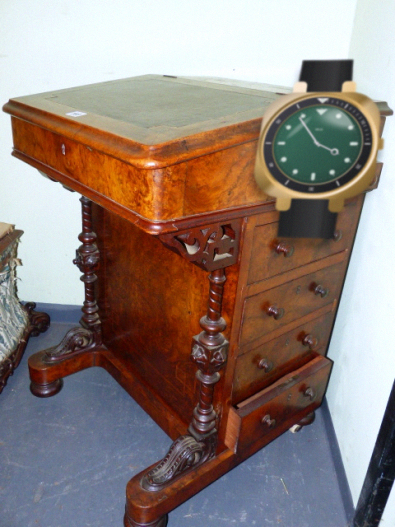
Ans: 3:54
